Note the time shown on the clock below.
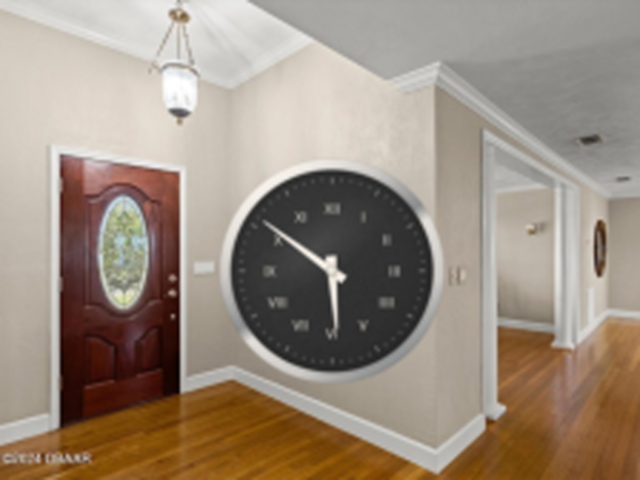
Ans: 5:51
